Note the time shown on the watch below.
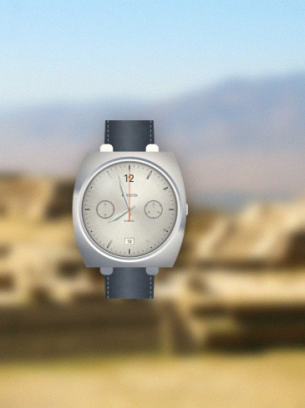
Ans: 7:57
